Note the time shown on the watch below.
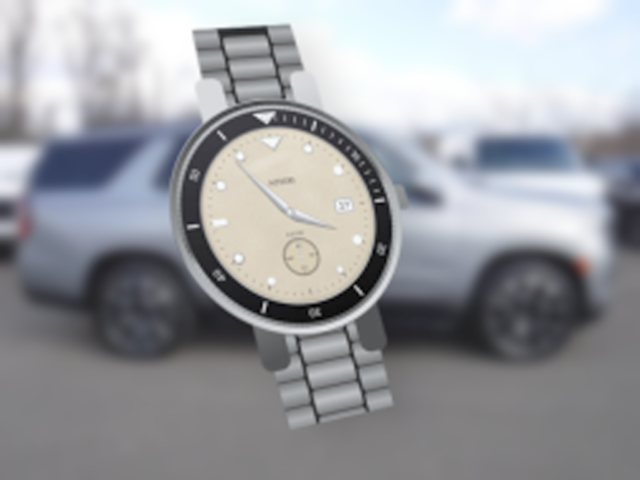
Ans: 3:54
